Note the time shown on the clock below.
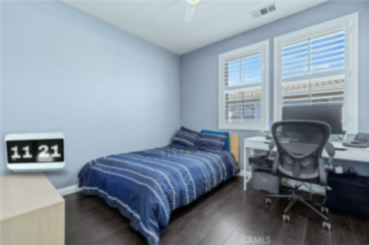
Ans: 11:21
